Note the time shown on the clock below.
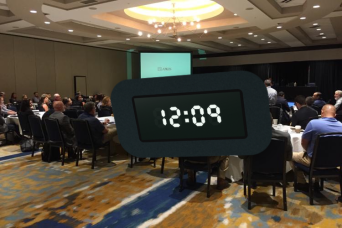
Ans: 12:09
